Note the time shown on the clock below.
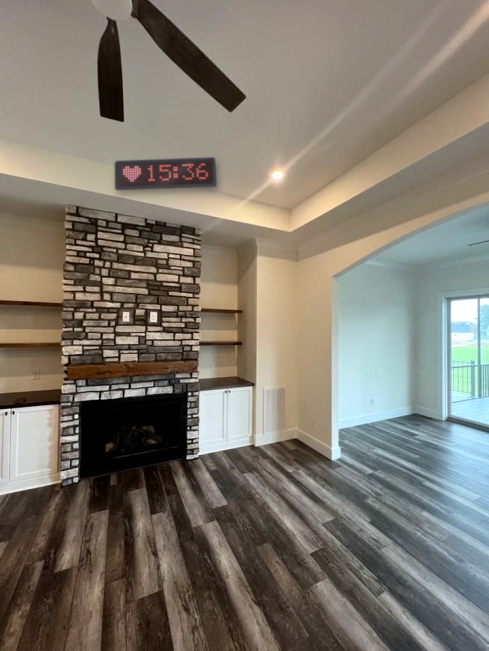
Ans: 15:36
